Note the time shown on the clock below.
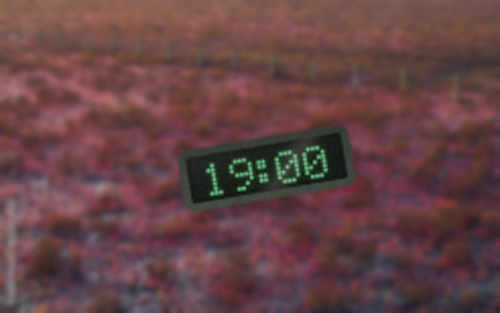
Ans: 19:00
